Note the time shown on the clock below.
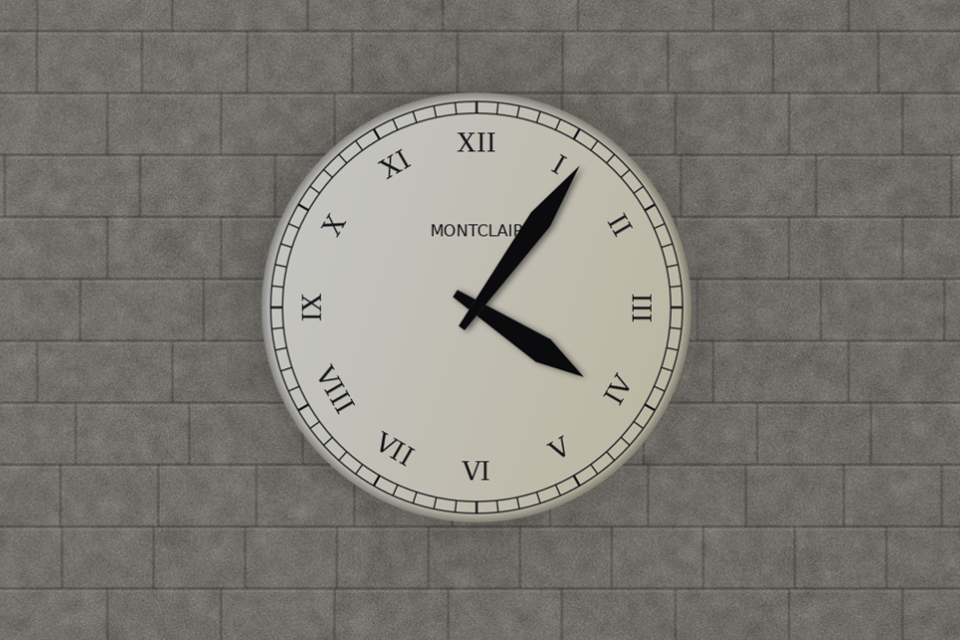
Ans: 4:06
